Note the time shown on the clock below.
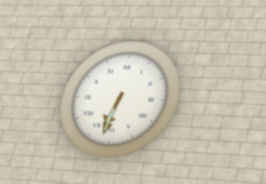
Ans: 6:32
